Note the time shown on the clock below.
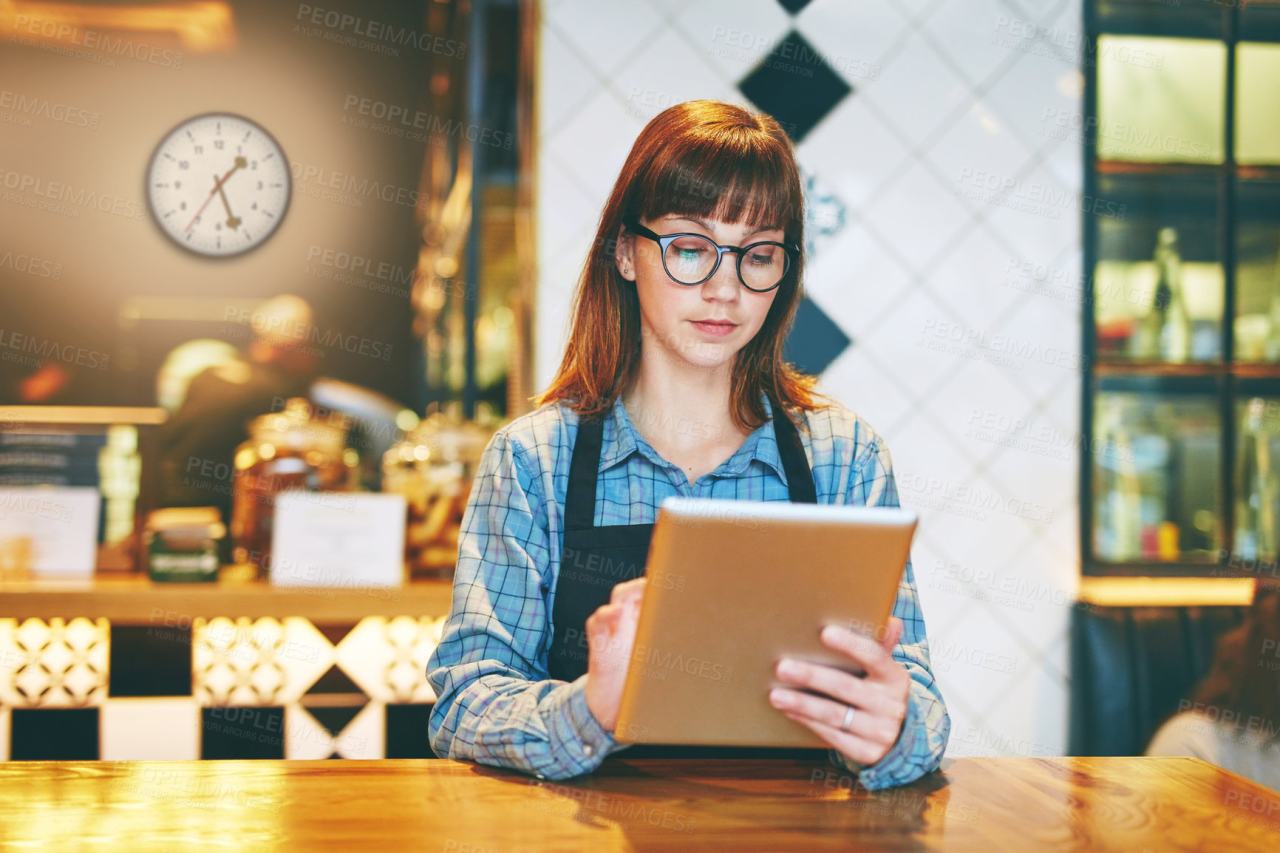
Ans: 1:26:36
